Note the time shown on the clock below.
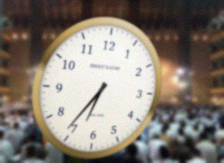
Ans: 6:36
